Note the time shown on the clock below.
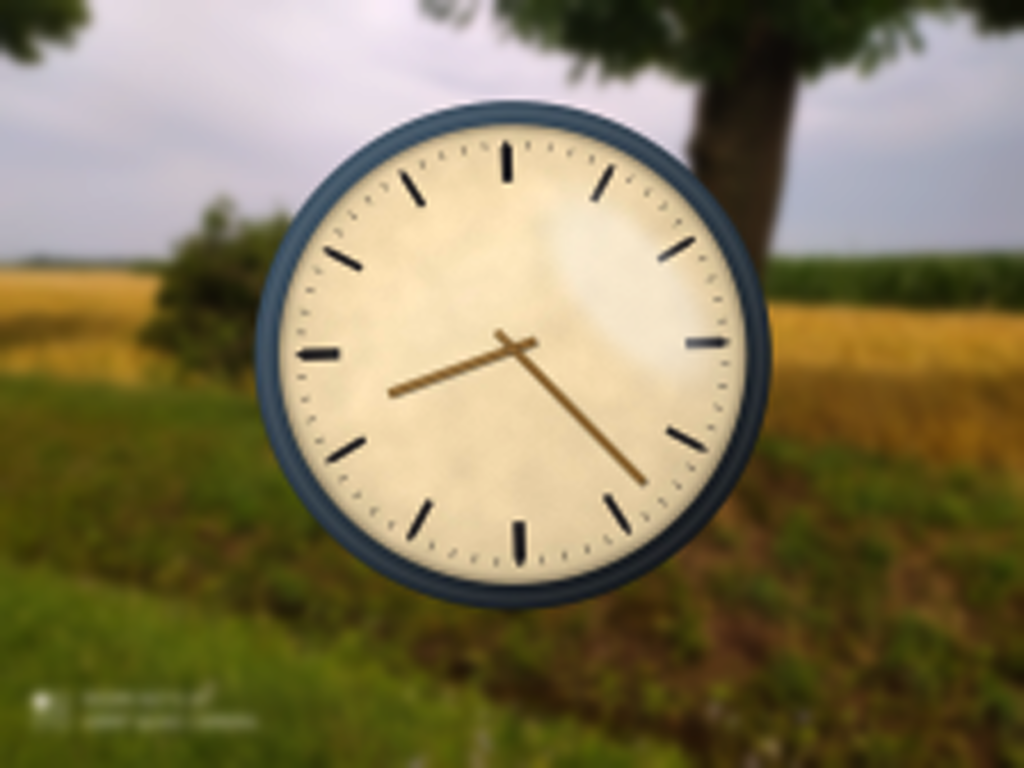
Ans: 8:23
